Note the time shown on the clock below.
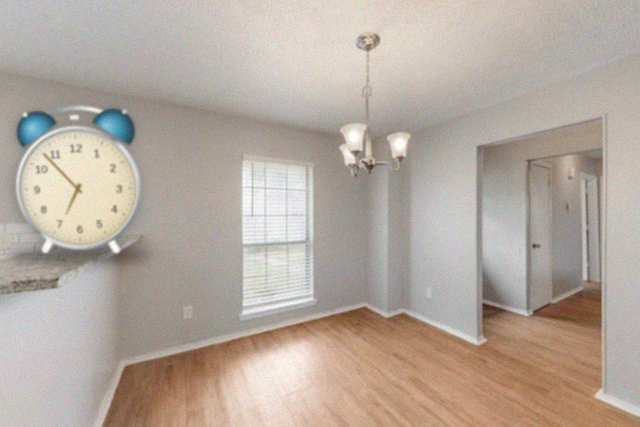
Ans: 6:53
